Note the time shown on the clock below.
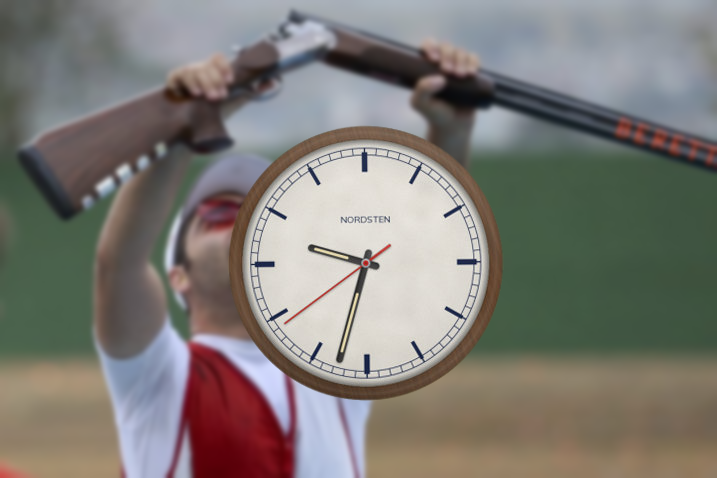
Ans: 9:32:39
